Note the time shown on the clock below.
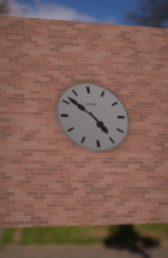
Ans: 4:52
